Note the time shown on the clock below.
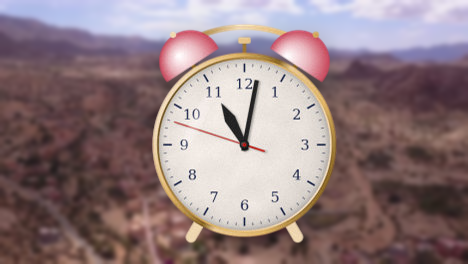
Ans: 11:01:48
